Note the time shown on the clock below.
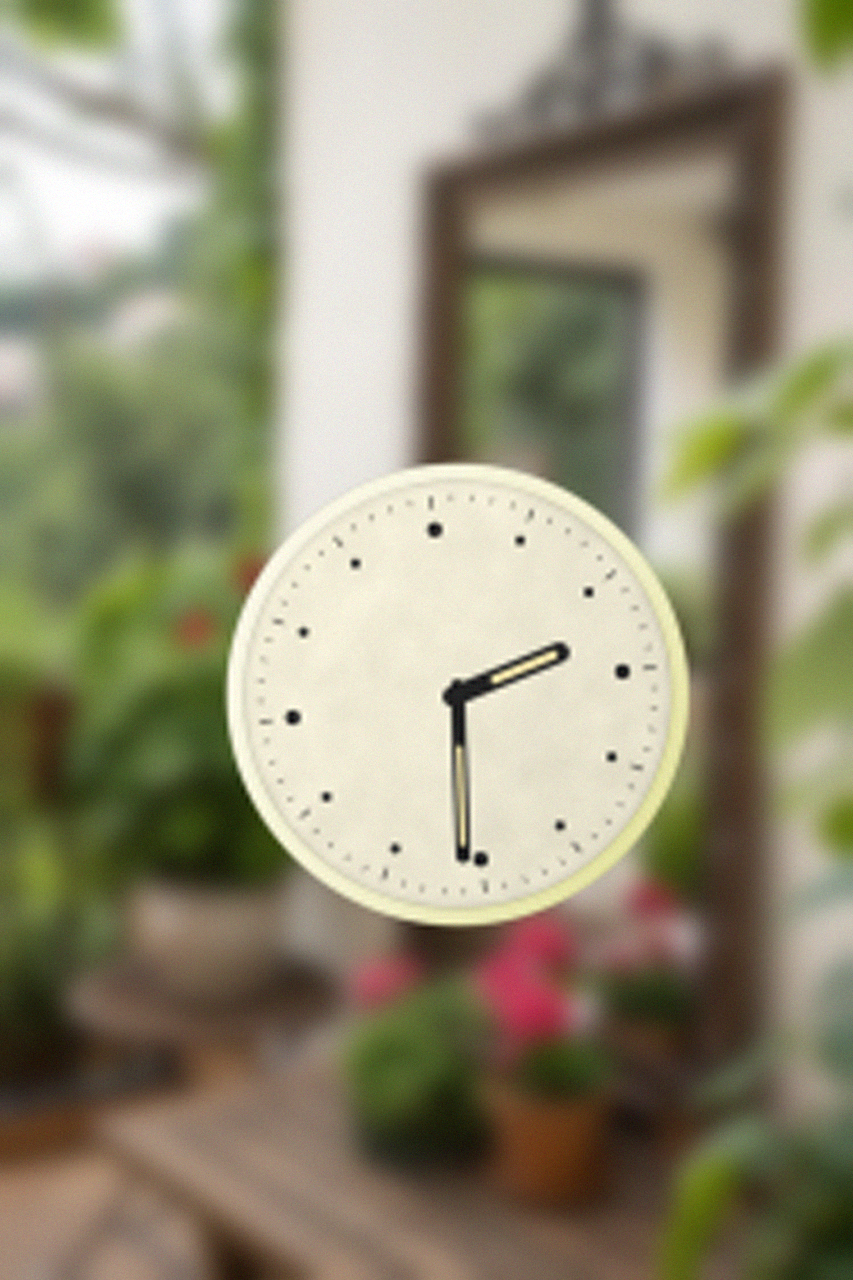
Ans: 2:31
